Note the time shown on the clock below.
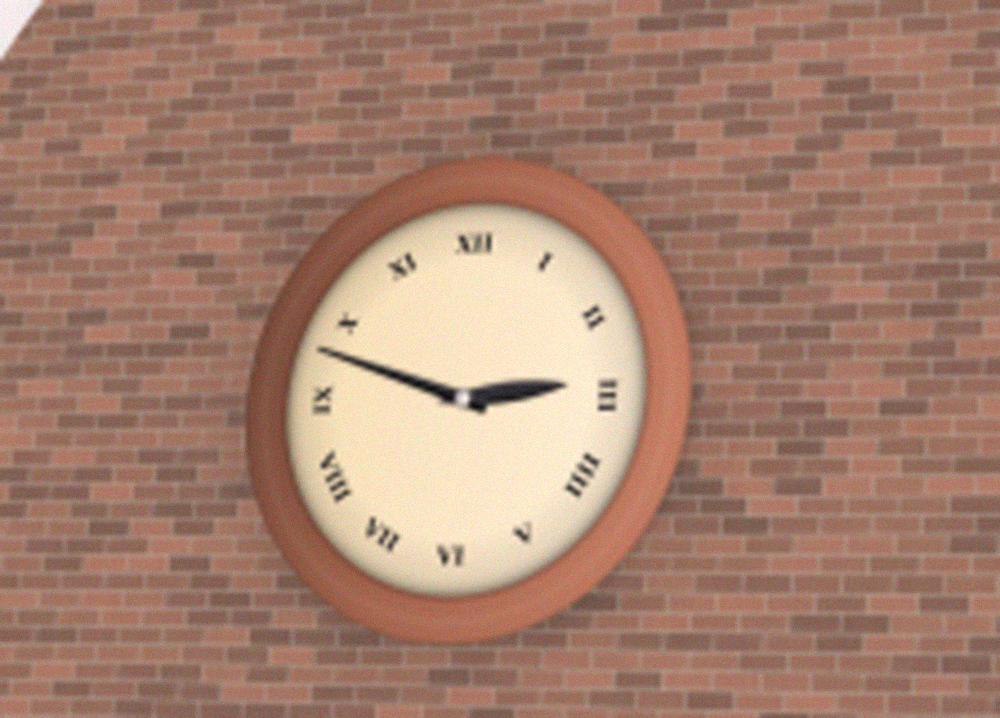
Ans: 2:48
